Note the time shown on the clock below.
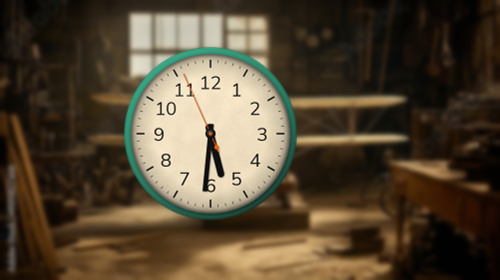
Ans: 5:30:56
